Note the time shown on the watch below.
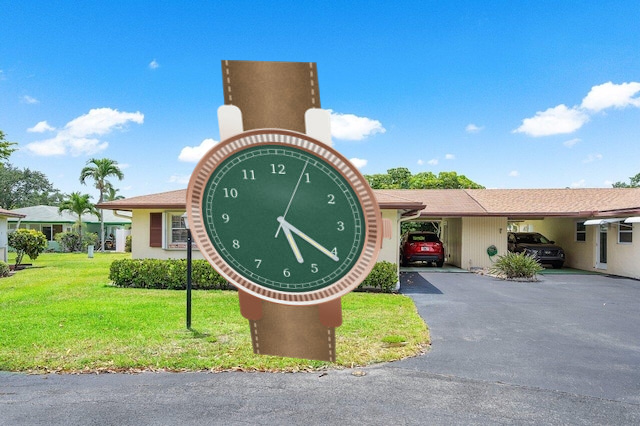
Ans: 5:21:04
